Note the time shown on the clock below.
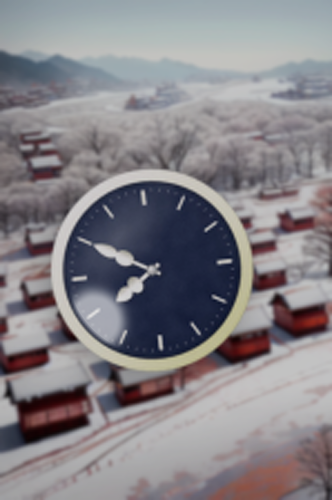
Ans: 7:50
